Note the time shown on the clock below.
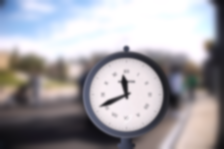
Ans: 11:41
